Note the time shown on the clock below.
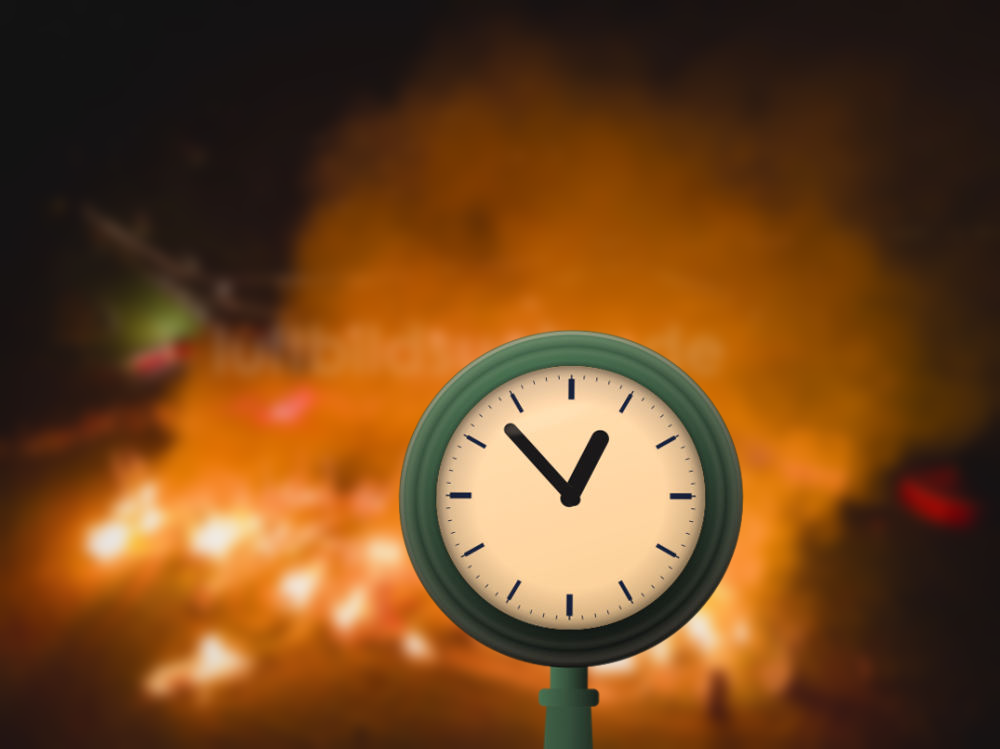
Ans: 12:53
